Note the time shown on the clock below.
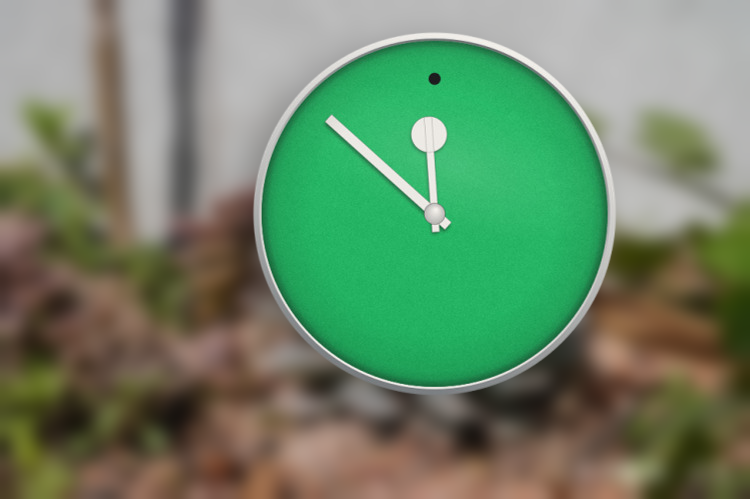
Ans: 11:52
